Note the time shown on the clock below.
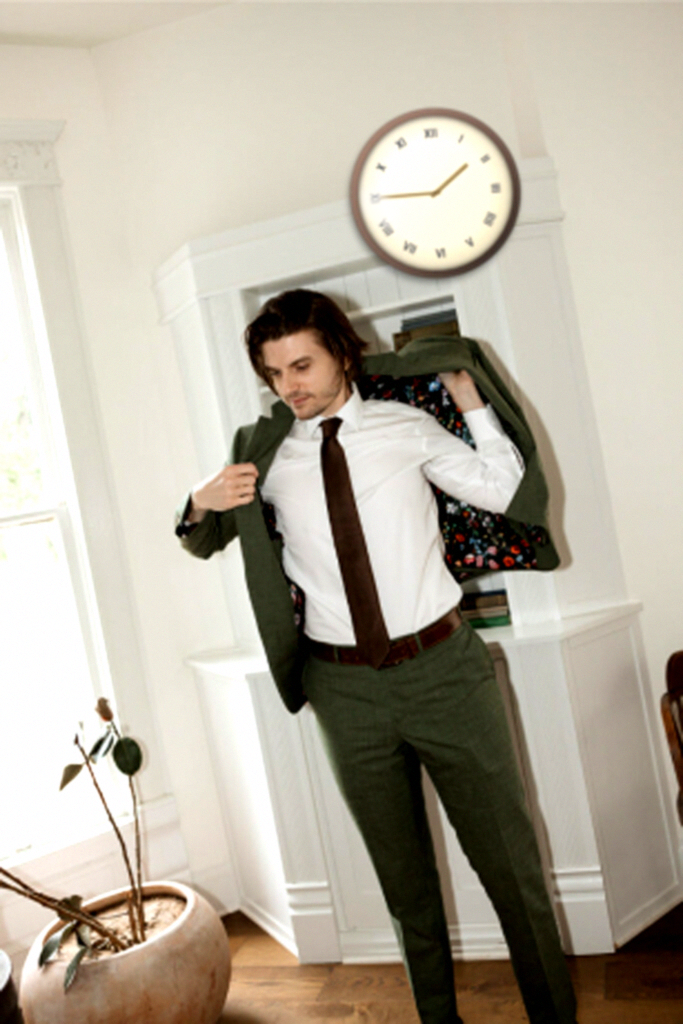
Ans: 1:45
